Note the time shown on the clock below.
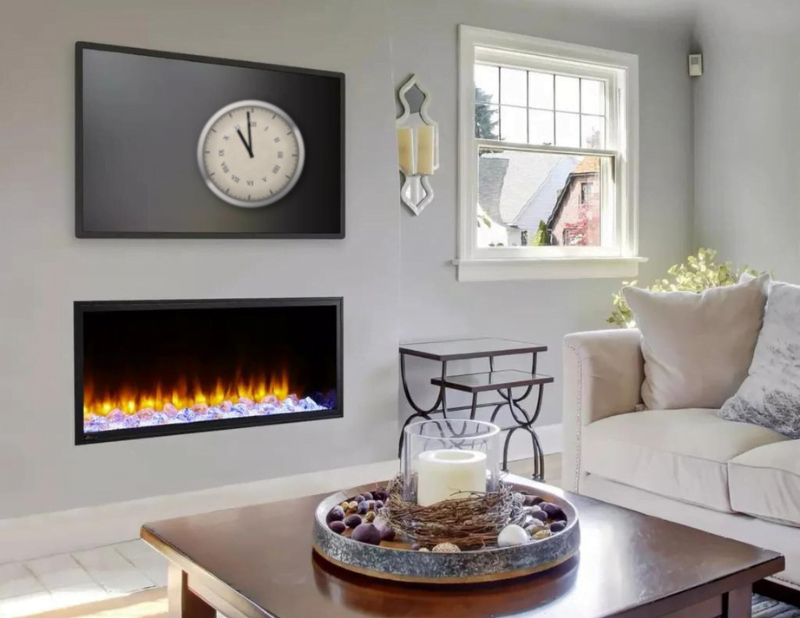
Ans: 10:59
